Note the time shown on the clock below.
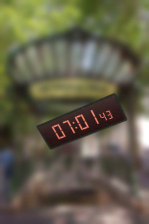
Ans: 7:01:43
